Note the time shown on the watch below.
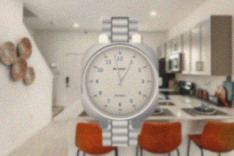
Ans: 12:58
